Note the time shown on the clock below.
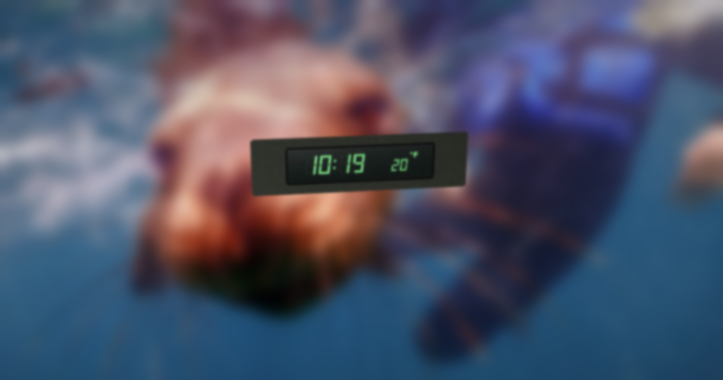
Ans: 10:19
